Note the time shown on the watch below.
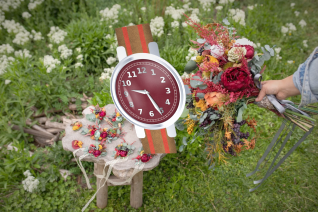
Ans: 9:26
